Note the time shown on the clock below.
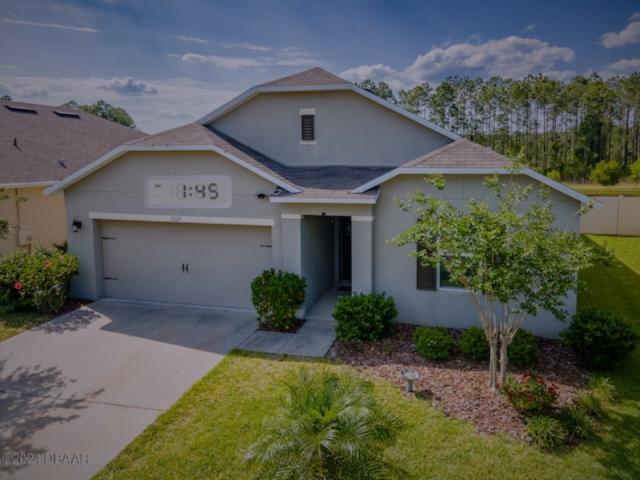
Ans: 1:45
